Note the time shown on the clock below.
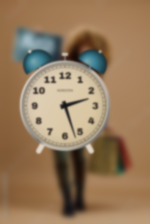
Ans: 2:27
